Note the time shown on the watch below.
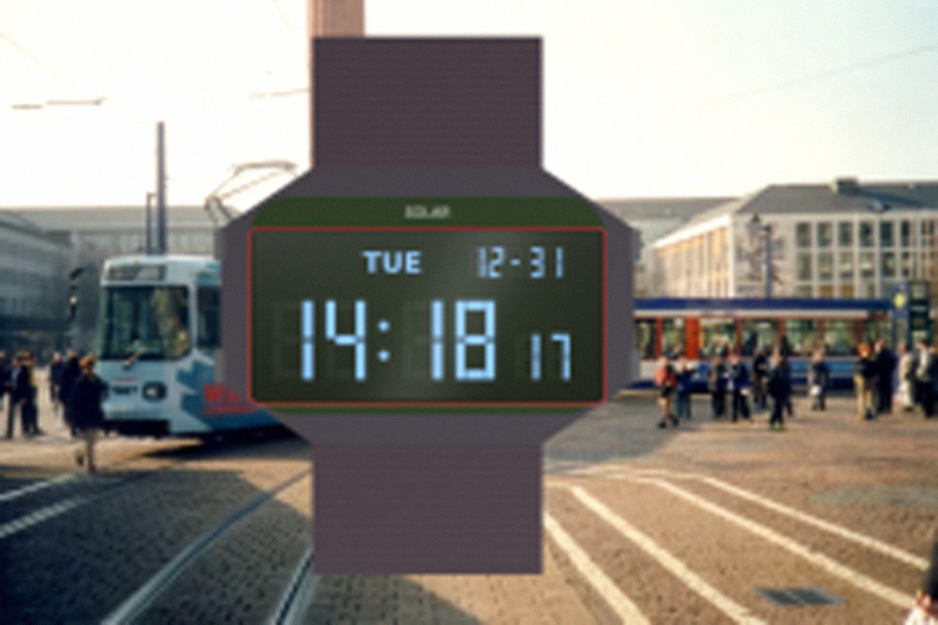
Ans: 14:18:17
